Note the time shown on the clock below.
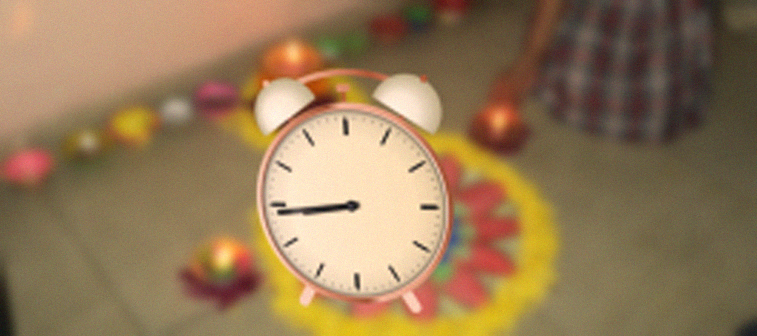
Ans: 8:44
